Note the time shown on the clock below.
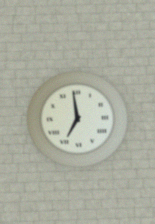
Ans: 6:59
